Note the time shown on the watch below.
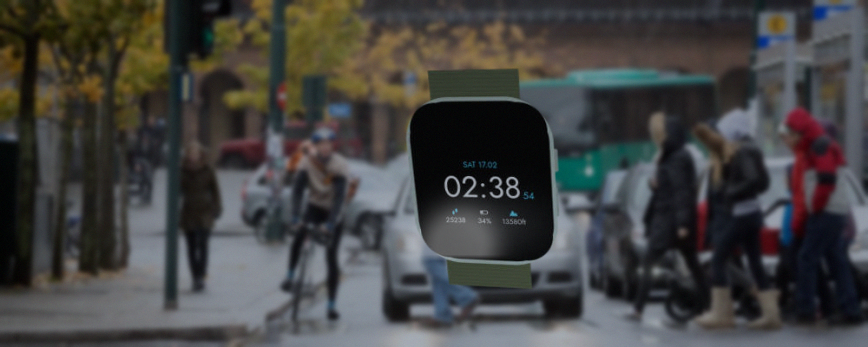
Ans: 2:38:54
